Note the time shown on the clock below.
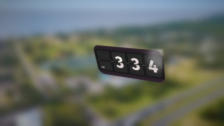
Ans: 3:34
